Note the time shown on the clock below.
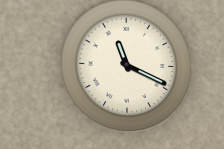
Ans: 11:19
